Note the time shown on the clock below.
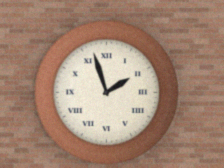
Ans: 1:57
